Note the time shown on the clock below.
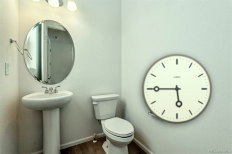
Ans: 5:45
